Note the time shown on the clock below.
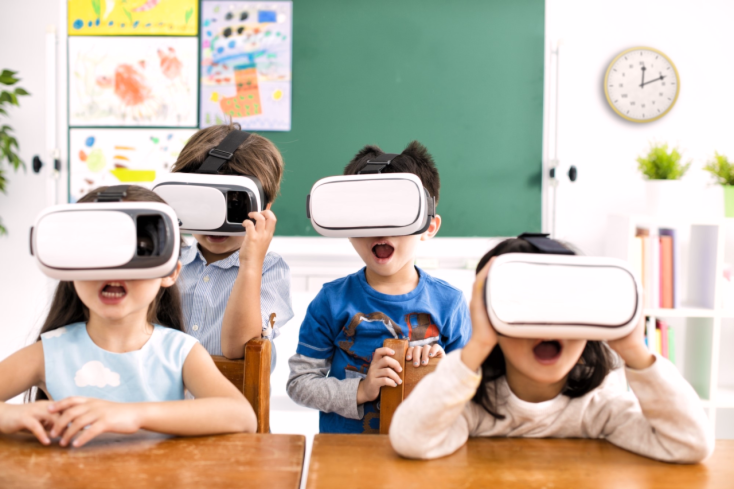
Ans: 12:12
